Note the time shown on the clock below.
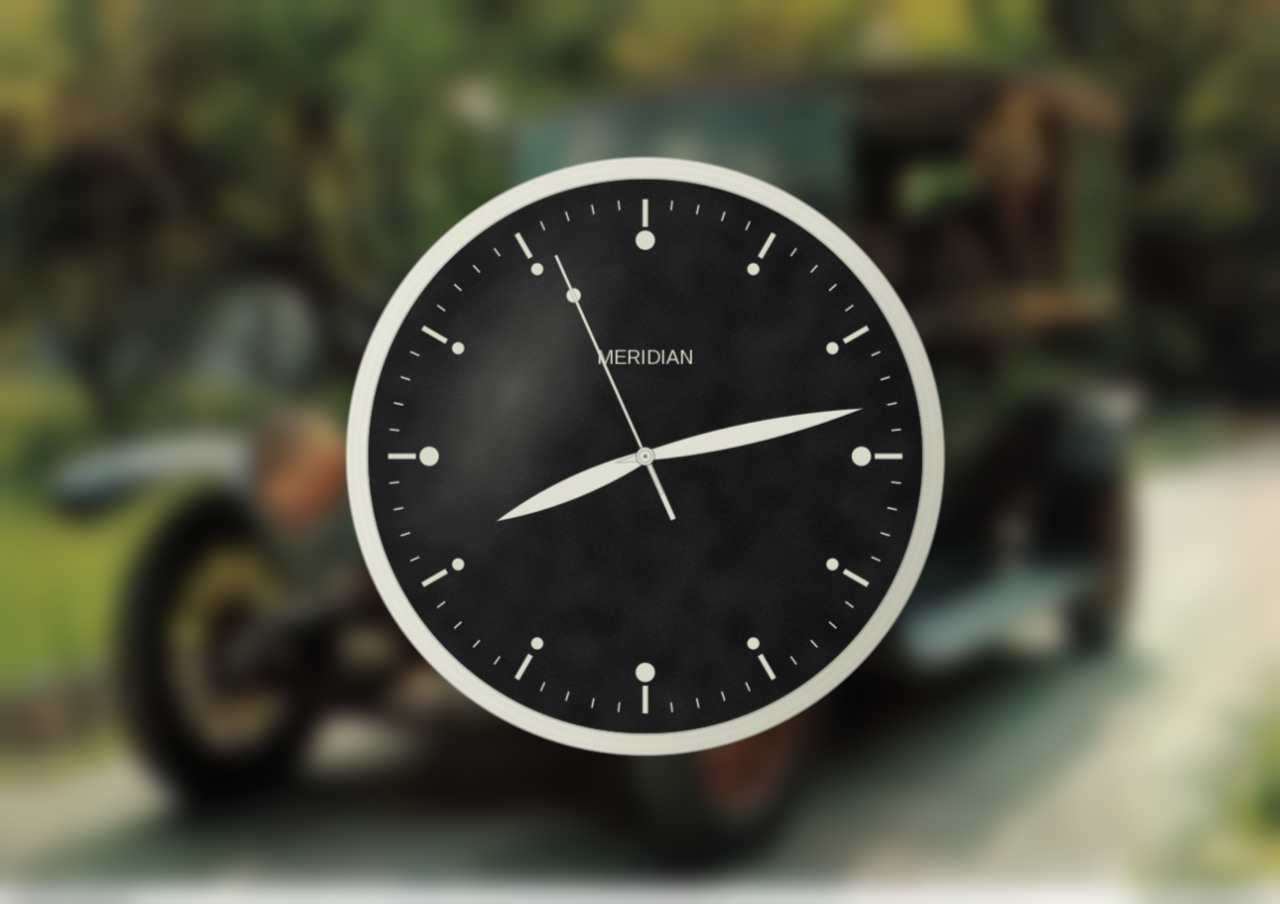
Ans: 8:12:56
